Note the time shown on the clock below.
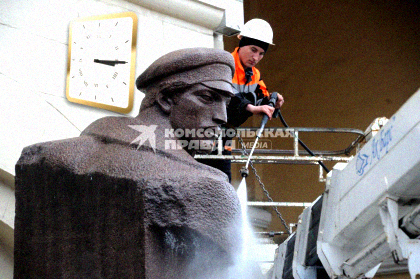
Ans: 3:15
